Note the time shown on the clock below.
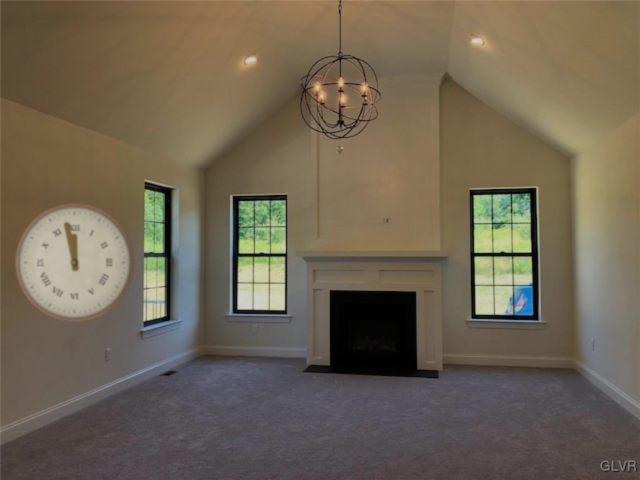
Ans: 11:58
